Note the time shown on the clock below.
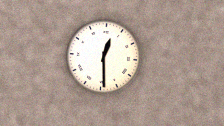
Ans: 12:29
